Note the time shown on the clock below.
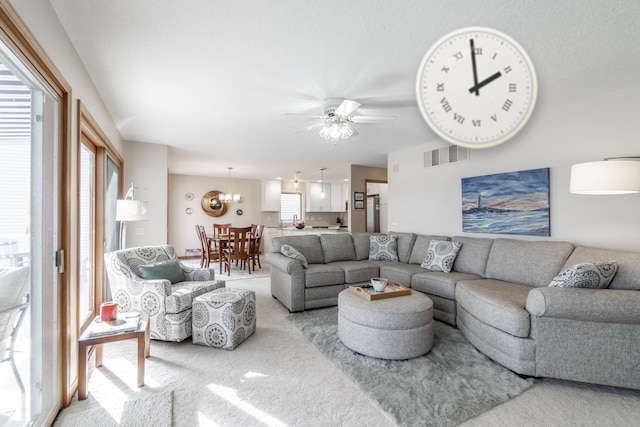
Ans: 1:59
